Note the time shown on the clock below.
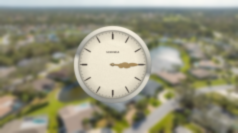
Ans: 3:15
